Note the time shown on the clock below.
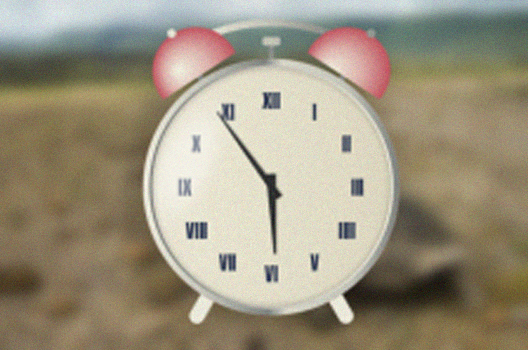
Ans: 5:54
